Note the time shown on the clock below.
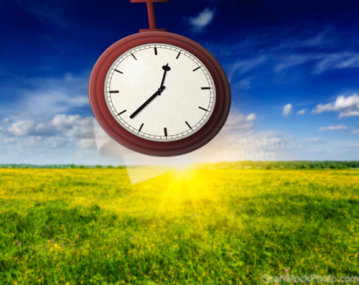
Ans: 12:38
